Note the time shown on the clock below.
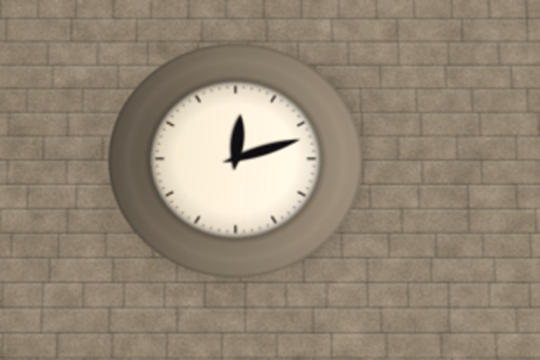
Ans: 12:12
